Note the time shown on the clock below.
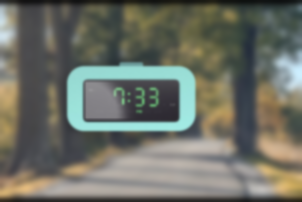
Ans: 7:33
